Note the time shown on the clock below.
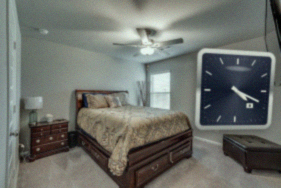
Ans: 4:19
